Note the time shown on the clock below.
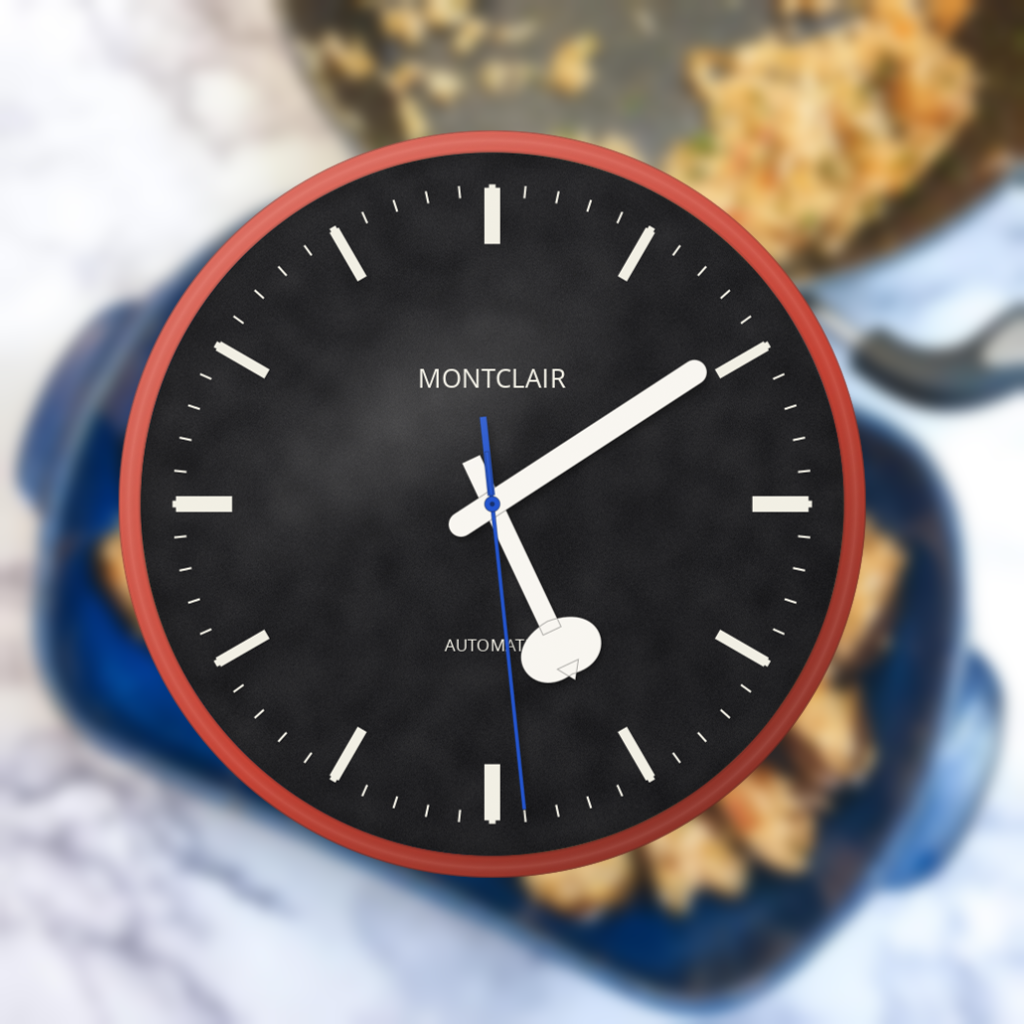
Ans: 5:09:29
